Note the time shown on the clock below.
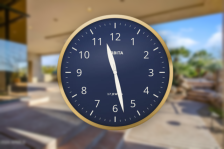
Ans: 11:28
